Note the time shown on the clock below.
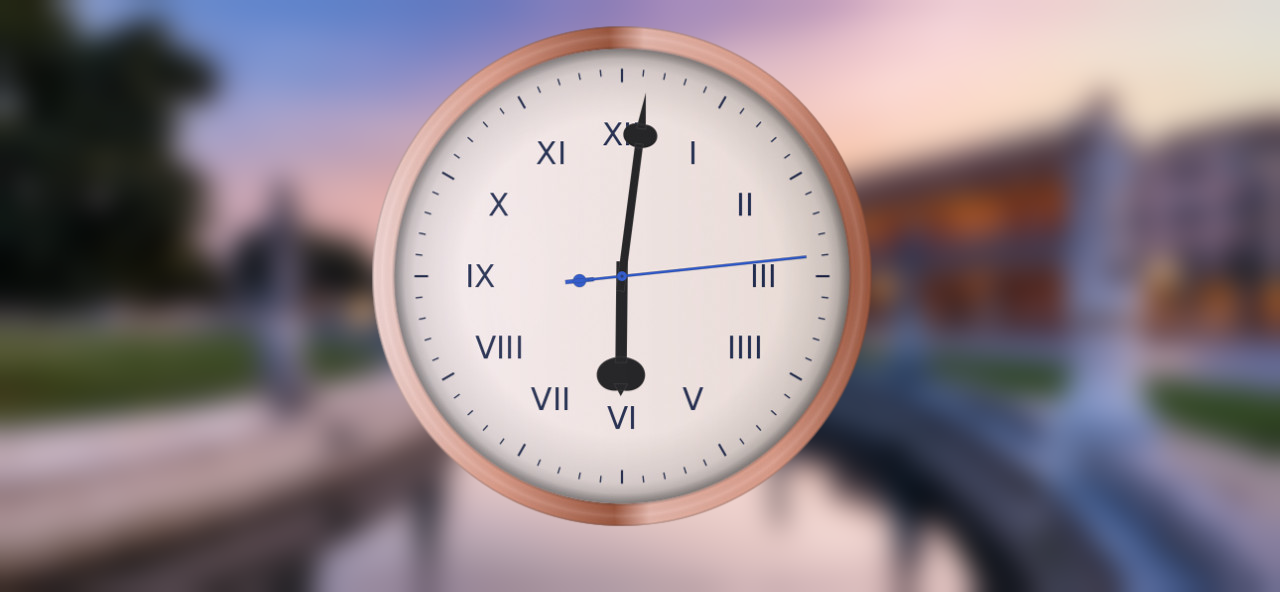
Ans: 6:01:14
